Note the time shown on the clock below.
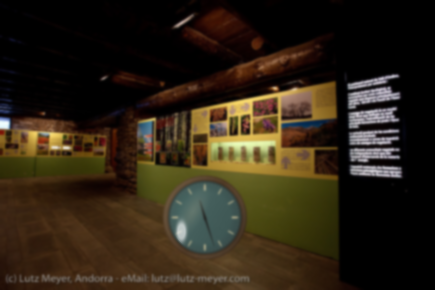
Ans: 11:27
